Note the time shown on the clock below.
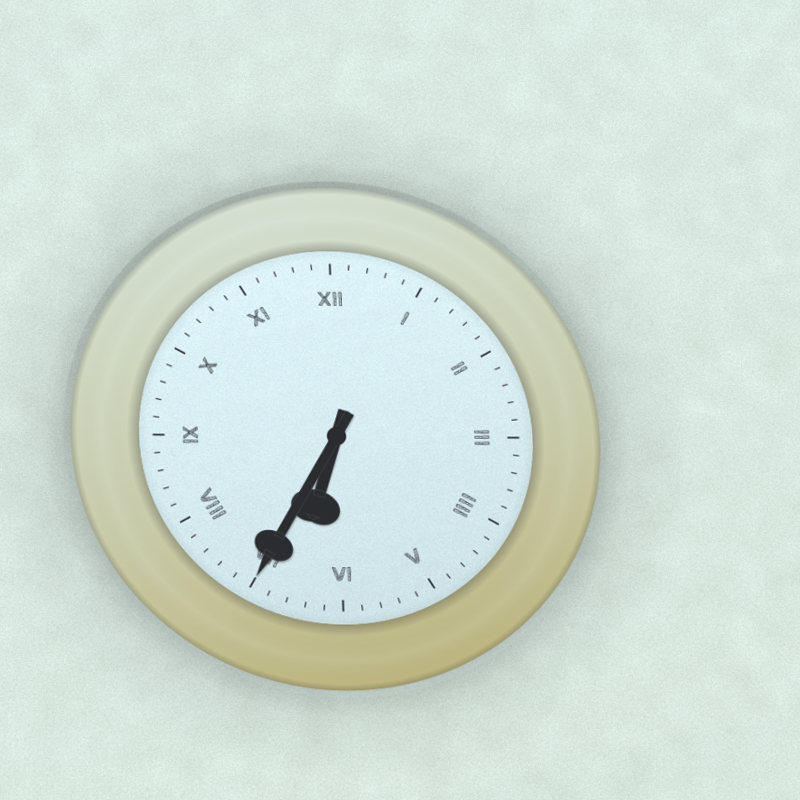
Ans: 6:35
